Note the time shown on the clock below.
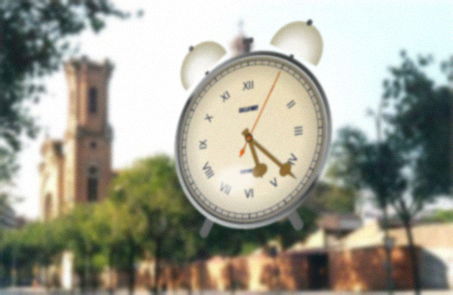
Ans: 5:22:05
